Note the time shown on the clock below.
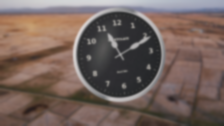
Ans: 11:11
